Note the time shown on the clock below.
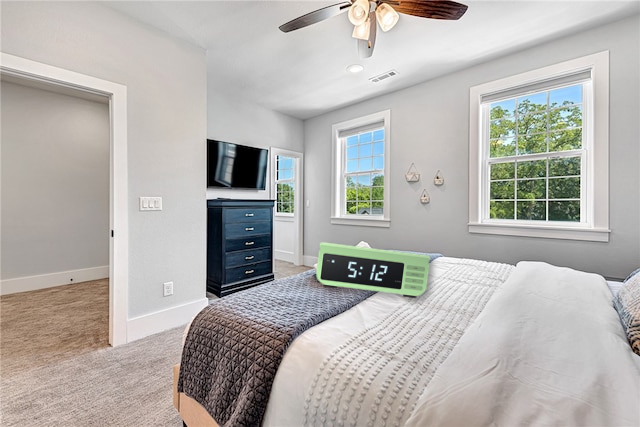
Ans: 5:12
